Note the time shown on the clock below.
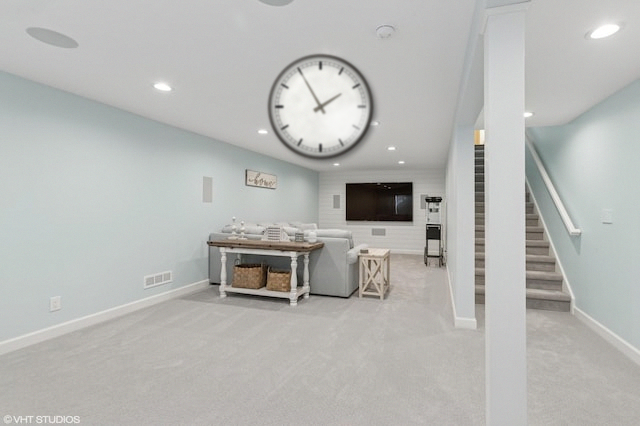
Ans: 1:55
